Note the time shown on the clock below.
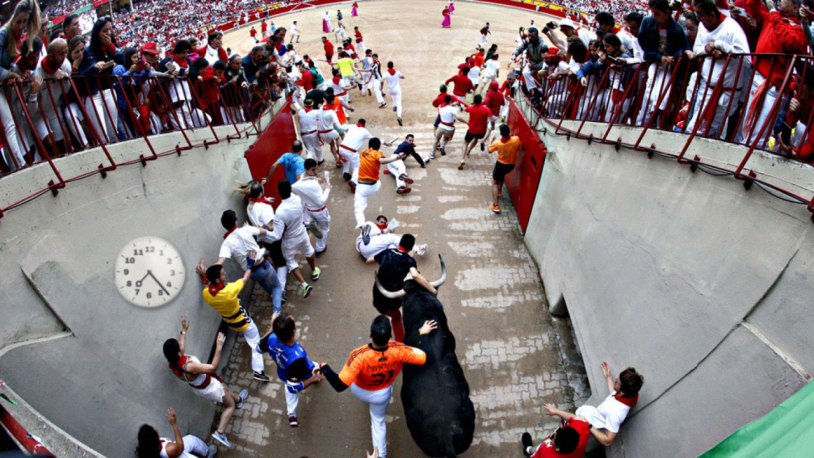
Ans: 7:23
